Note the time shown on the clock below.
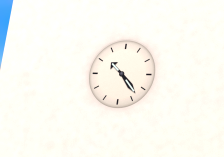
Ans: 10:23
